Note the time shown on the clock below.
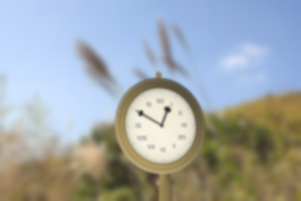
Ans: 12:50
